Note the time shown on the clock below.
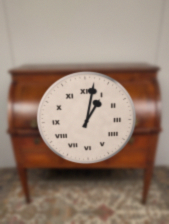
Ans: 1:02
